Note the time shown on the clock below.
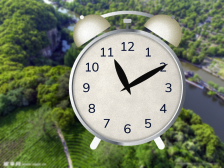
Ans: 11:10
